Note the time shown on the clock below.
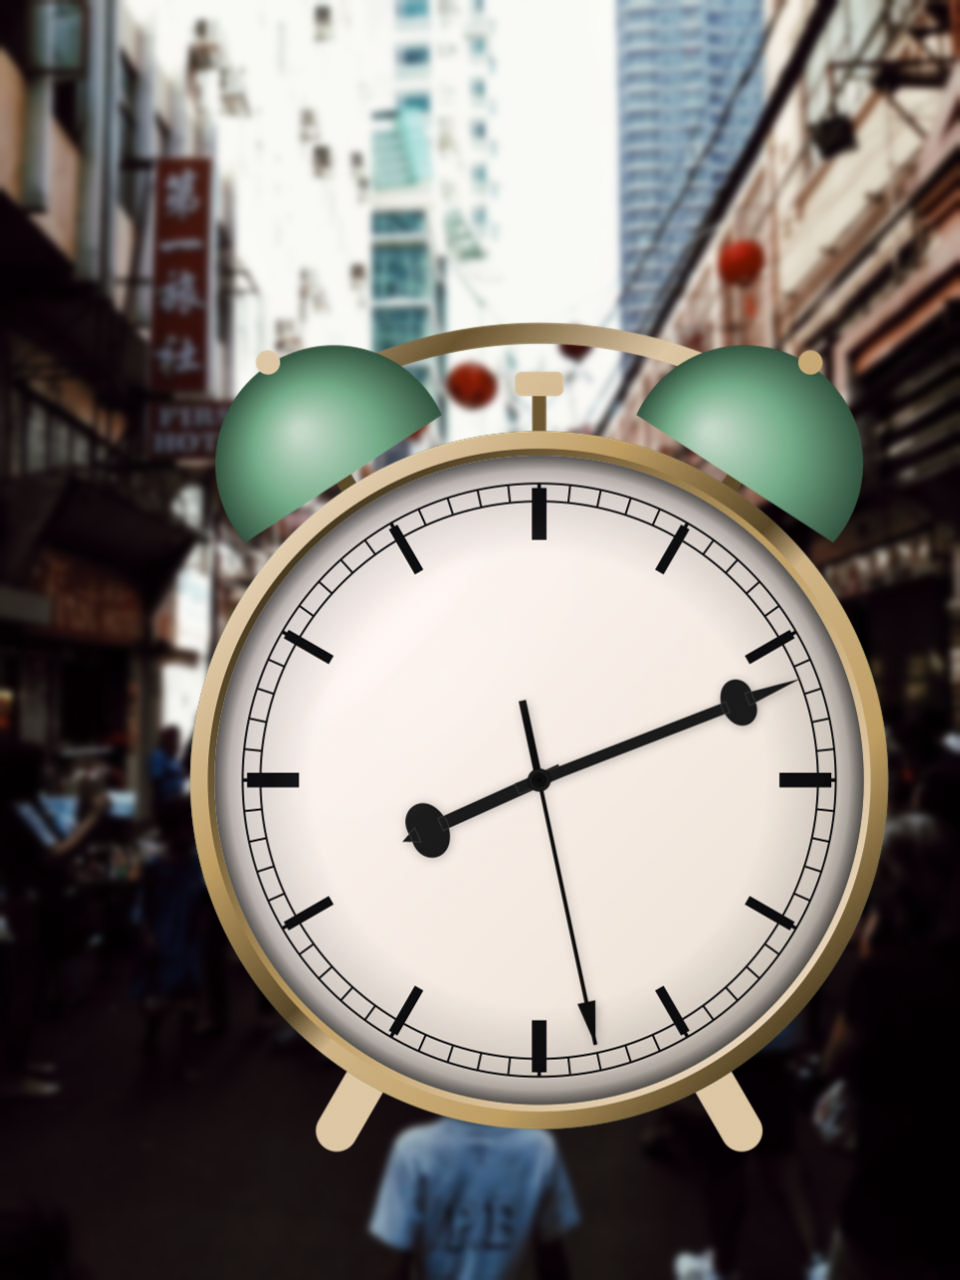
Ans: 8:11:28
